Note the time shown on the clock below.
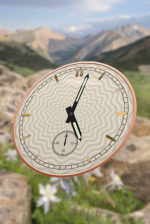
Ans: 5:02
